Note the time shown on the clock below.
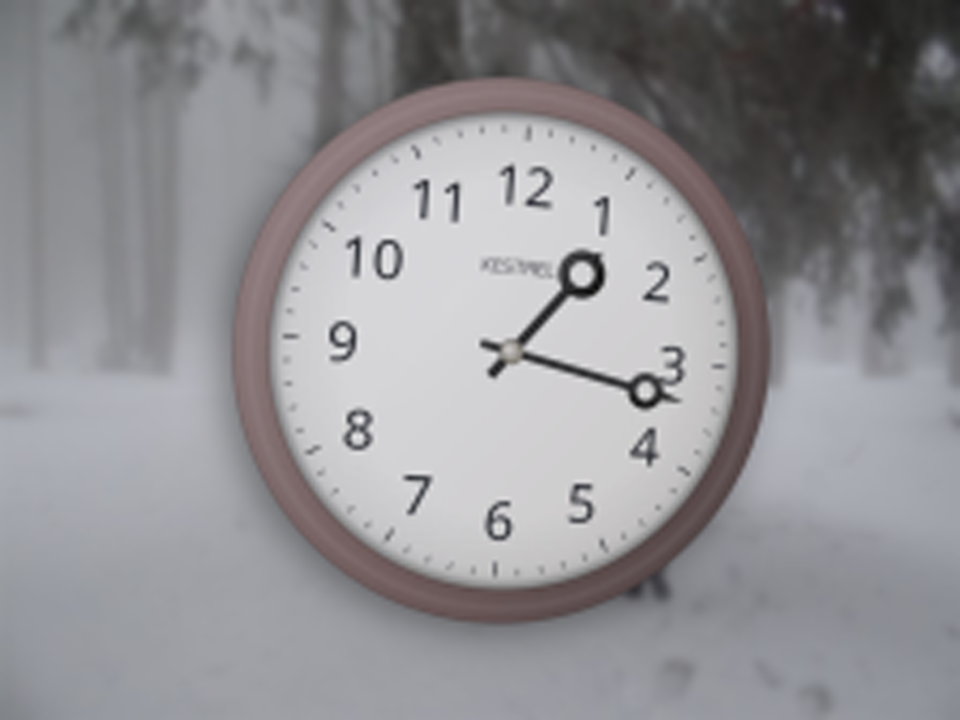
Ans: 1:17
